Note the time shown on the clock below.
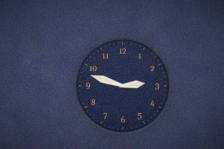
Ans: 2:48
